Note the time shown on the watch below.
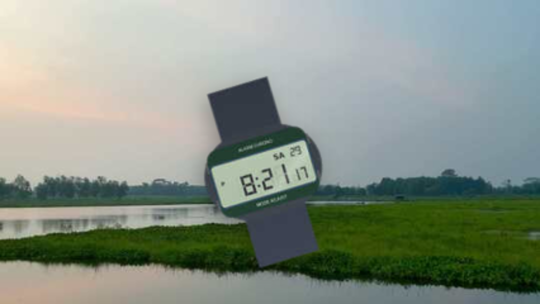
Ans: 8:21:17
